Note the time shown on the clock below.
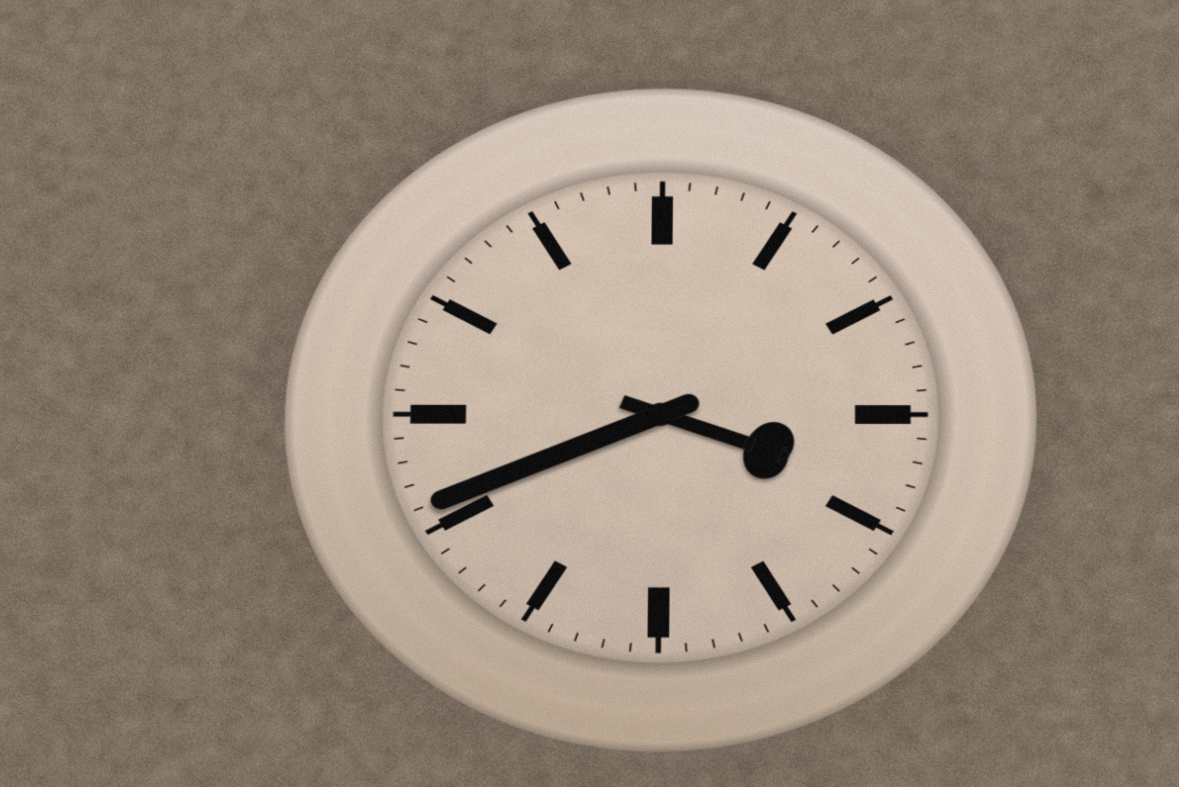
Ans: 3:41
